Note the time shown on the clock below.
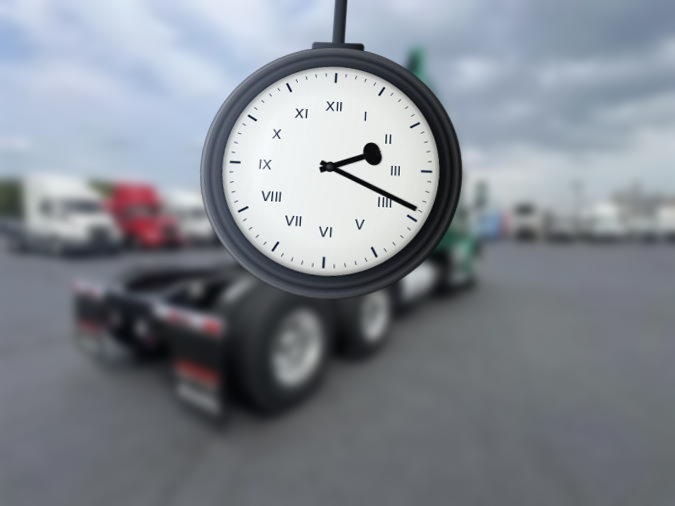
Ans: 2:19
